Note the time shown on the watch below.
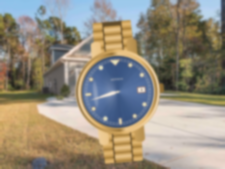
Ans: 8:43
